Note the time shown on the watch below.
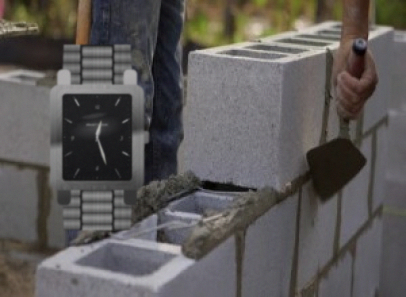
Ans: 12:27
